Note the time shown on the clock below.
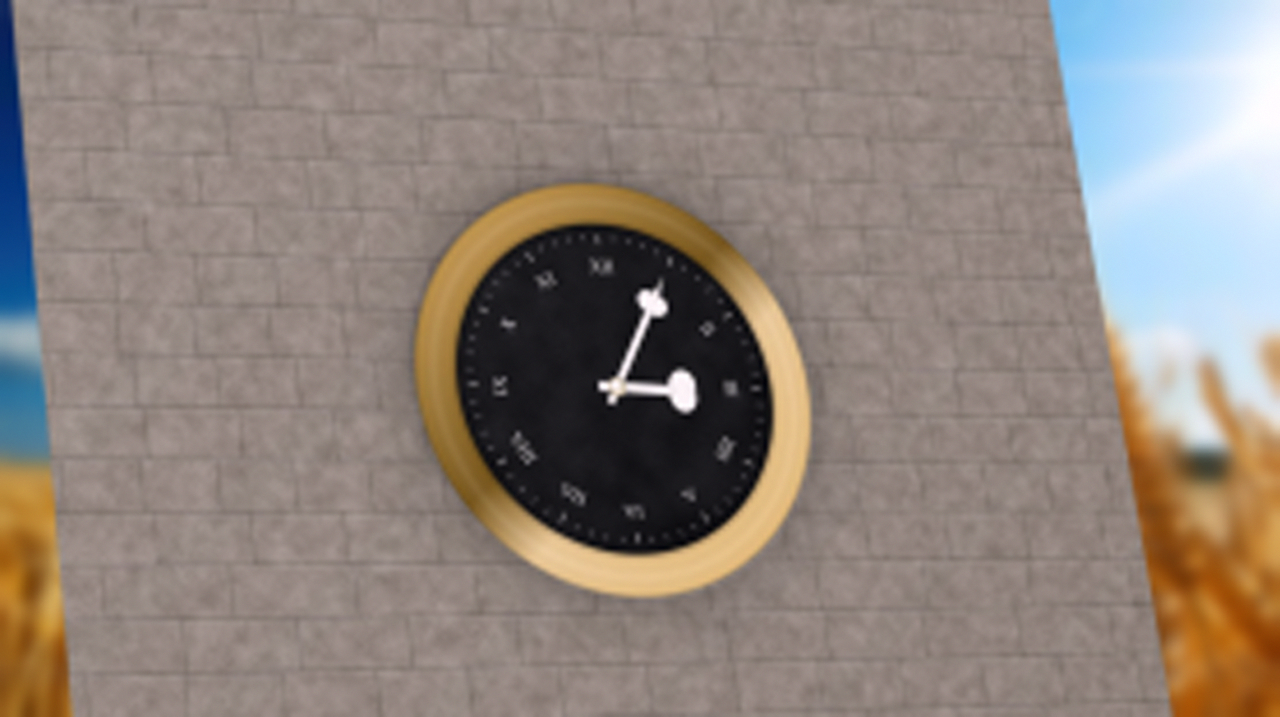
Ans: 3:05
